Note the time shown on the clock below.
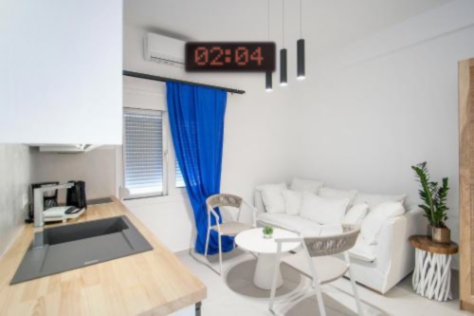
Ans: 2:04
